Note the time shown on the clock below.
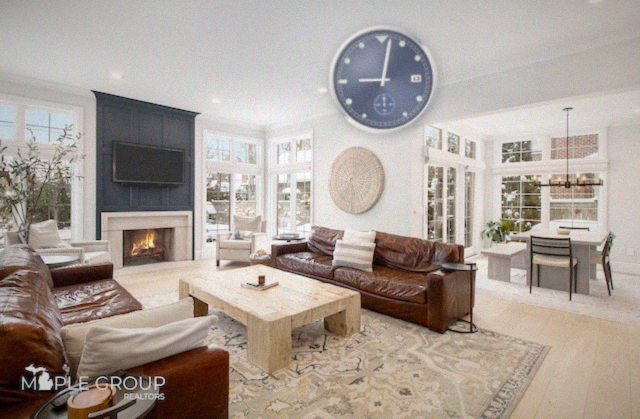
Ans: 9:02
